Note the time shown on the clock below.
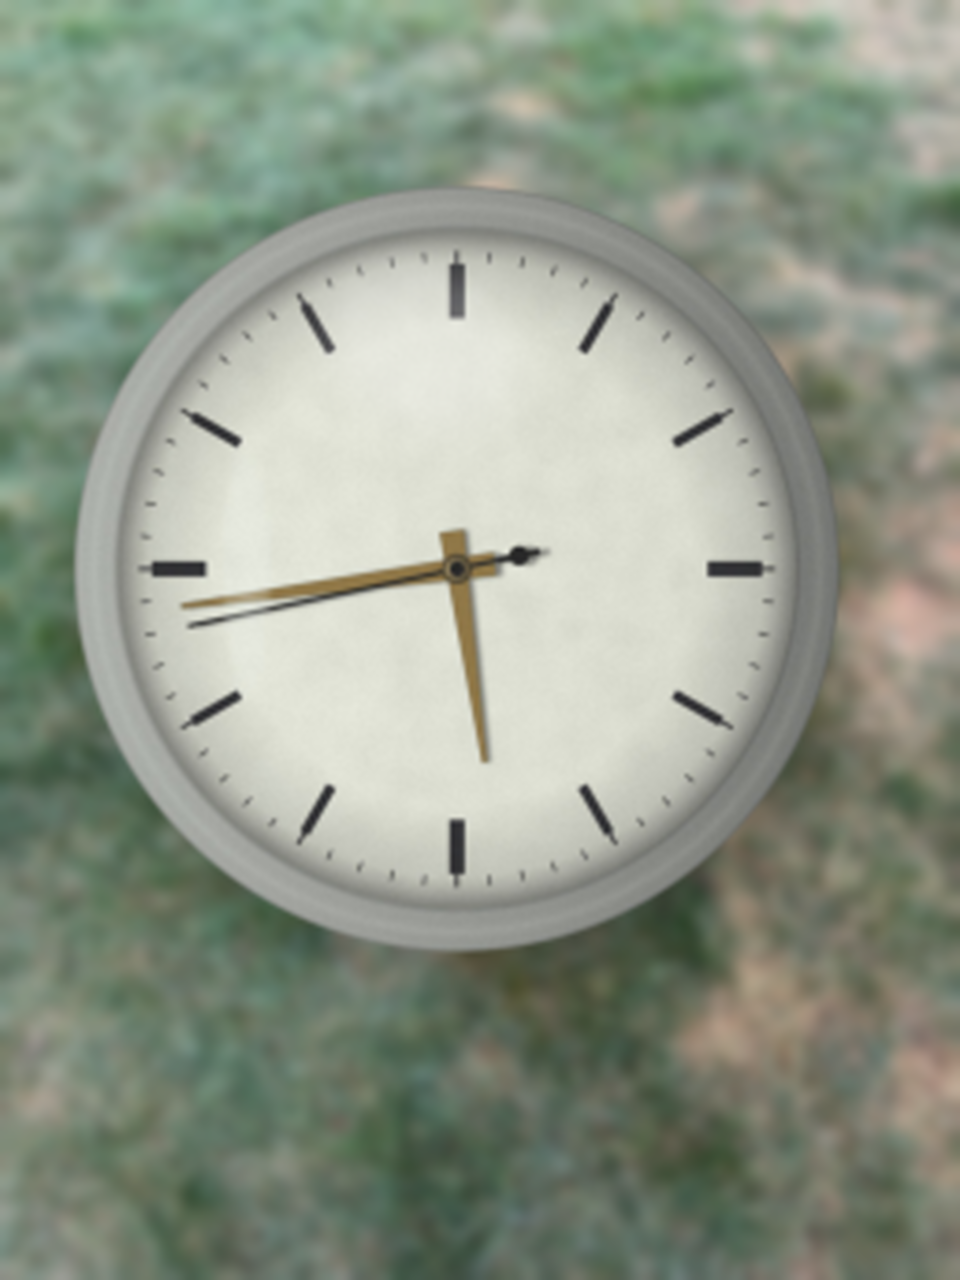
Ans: 5:43:43
